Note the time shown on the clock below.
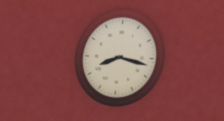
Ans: 8:17
